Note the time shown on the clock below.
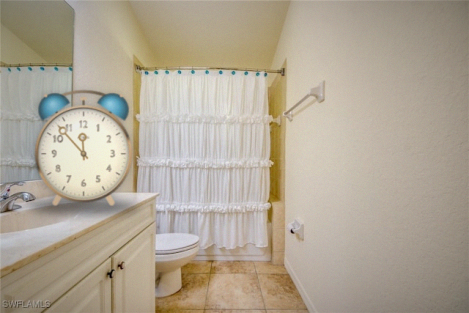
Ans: 11:53
